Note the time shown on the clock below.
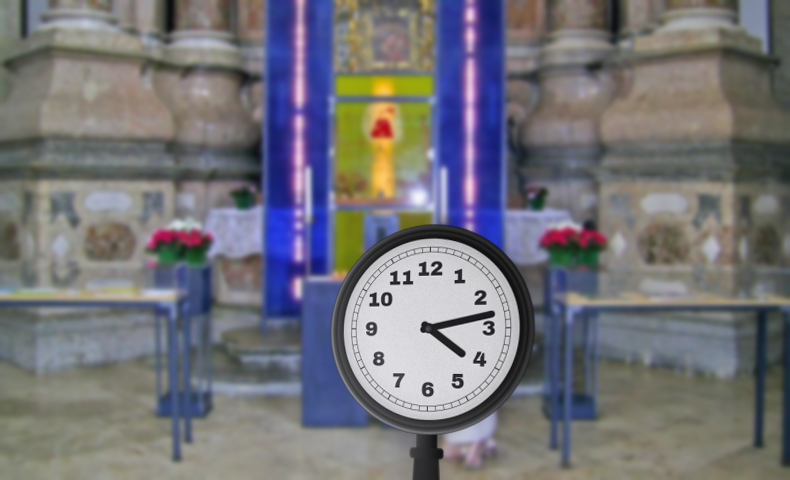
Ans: 4:13
